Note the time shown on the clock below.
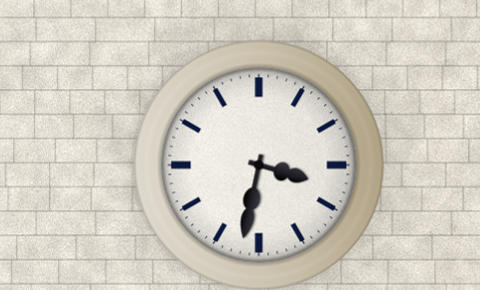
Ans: 3:32
